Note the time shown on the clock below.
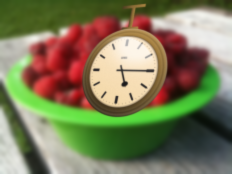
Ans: 5:15
